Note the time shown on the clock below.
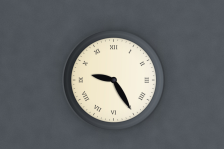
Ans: 9:25
